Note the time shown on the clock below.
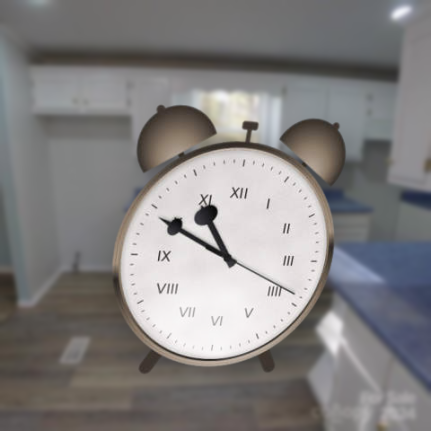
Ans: 10:49:19
